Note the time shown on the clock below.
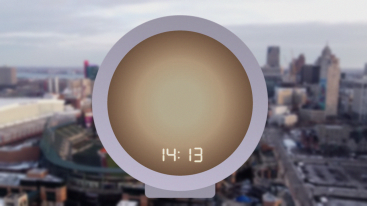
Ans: 14:13
